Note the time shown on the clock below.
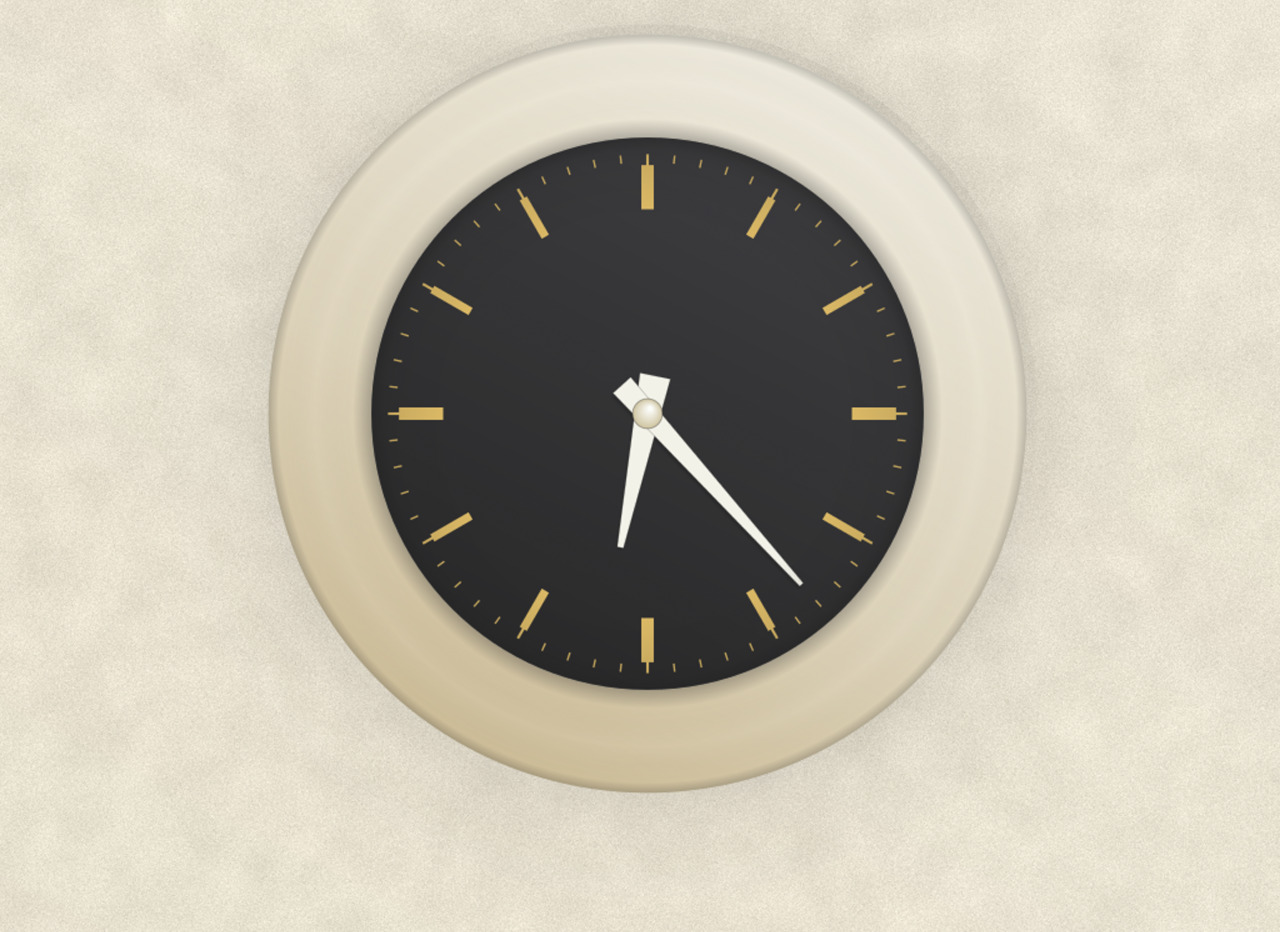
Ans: 6:23
